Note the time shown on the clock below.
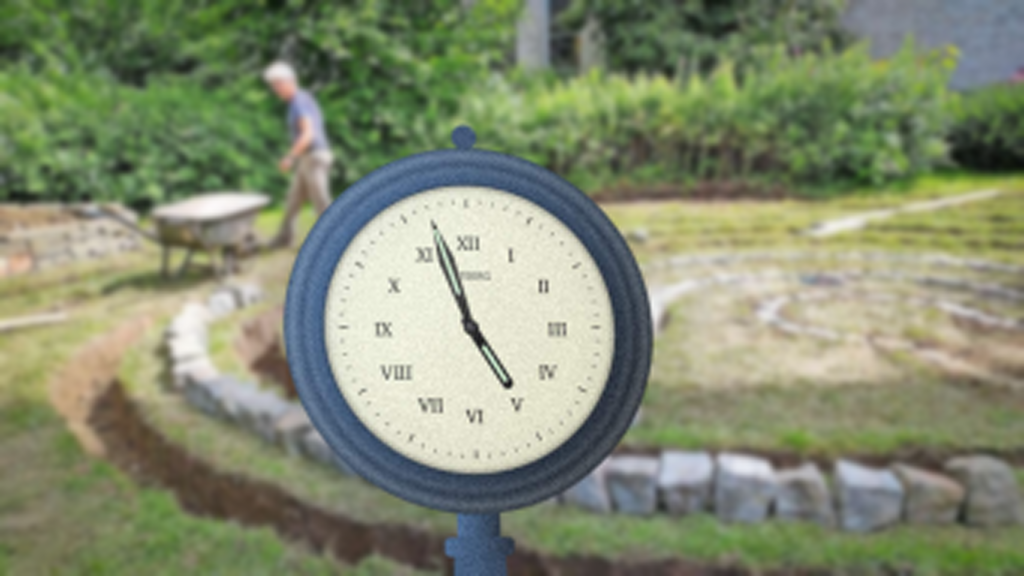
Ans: 4:57
